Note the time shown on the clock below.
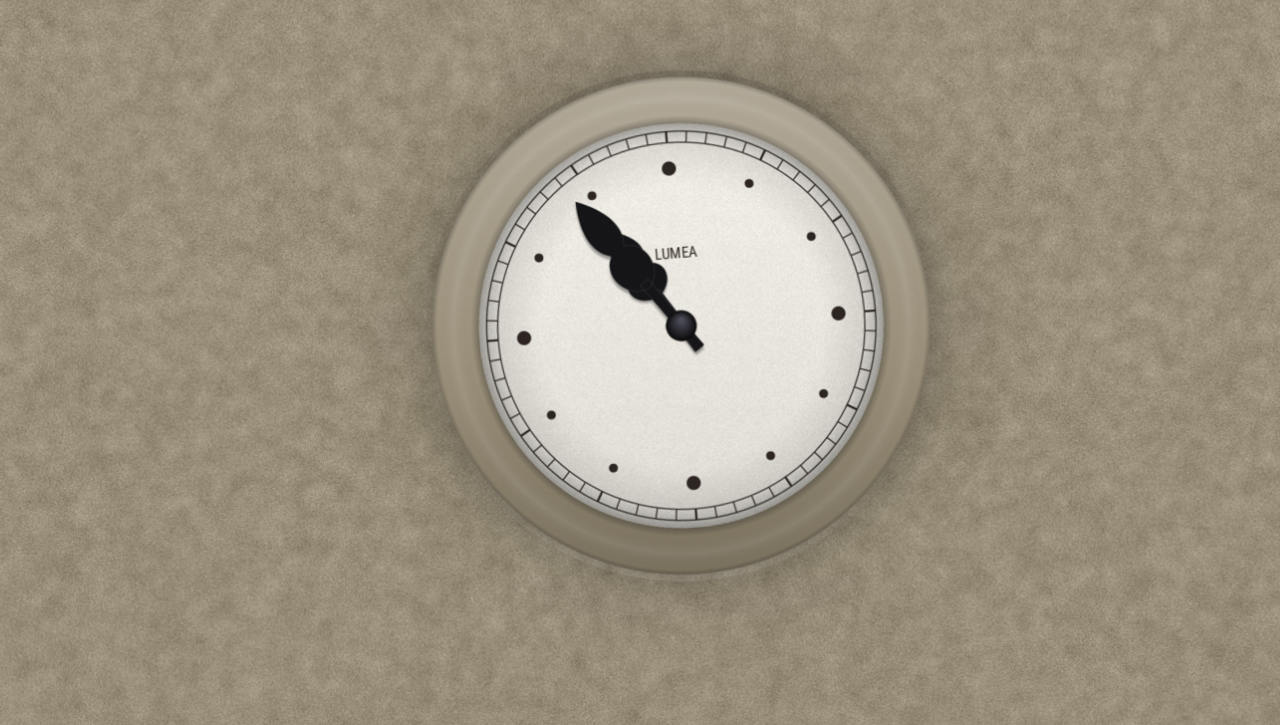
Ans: 10:54
